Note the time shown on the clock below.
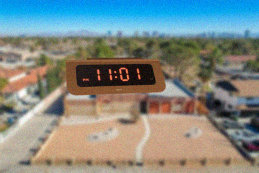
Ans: 11:01
